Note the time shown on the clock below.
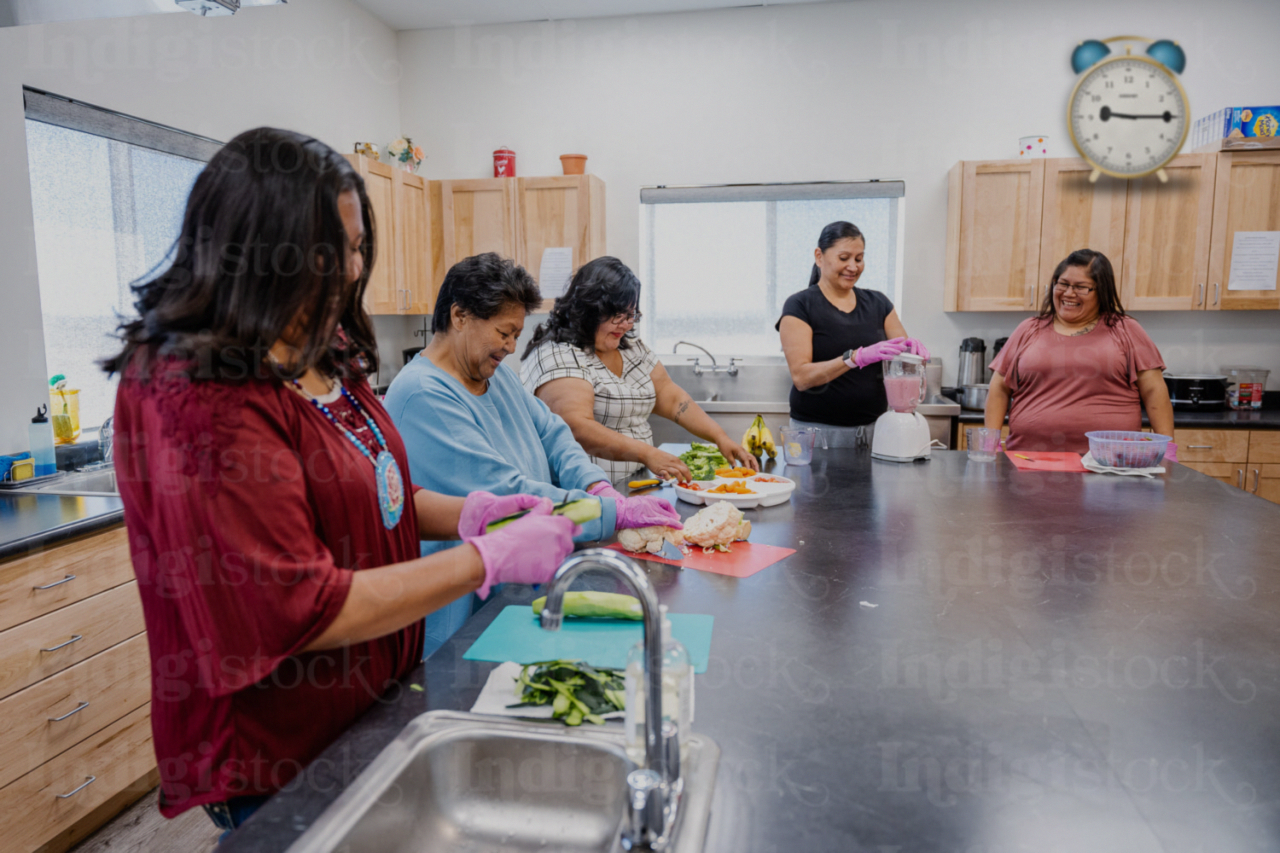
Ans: 9:15
